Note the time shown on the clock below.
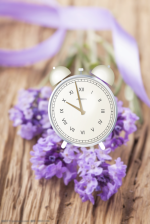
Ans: 9:58
